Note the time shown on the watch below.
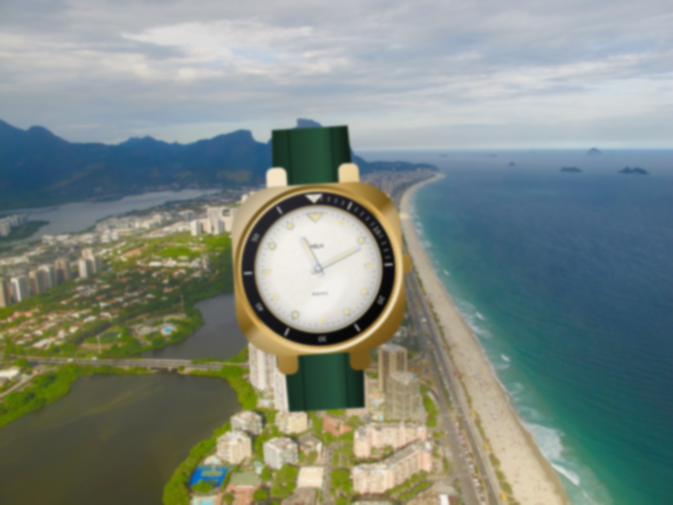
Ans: 11:11
